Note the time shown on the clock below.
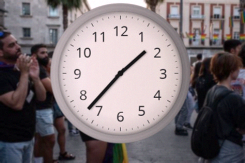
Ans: 1:37
